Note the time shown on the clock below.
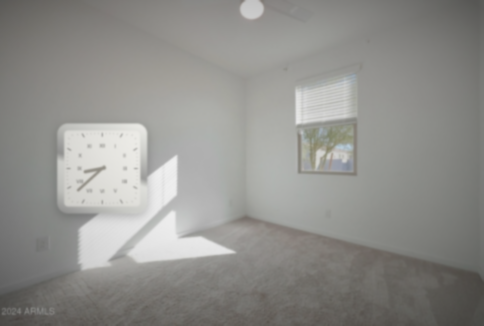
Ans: 8:38
